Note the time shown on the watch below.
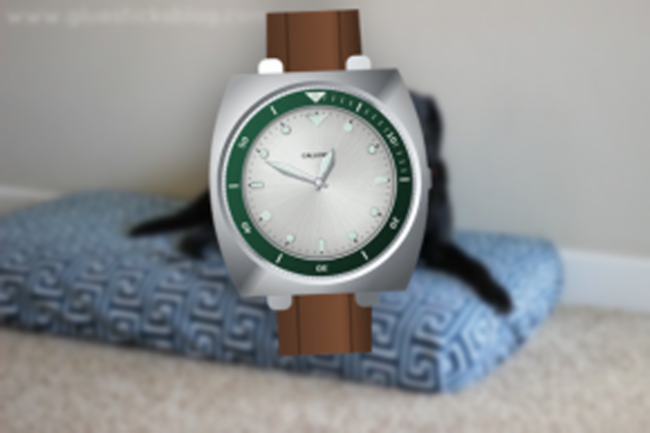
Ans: 12:49
